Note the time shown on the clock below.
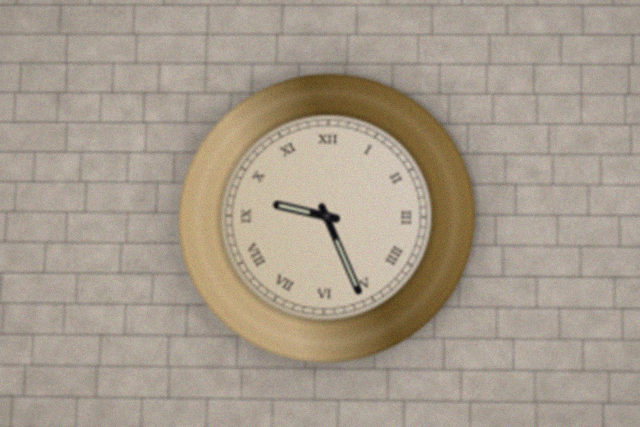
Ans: 9:26
